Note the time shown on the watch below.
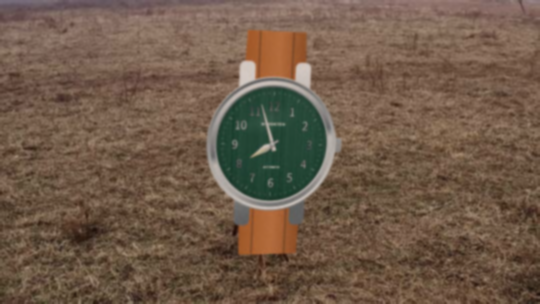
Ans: 7:57
